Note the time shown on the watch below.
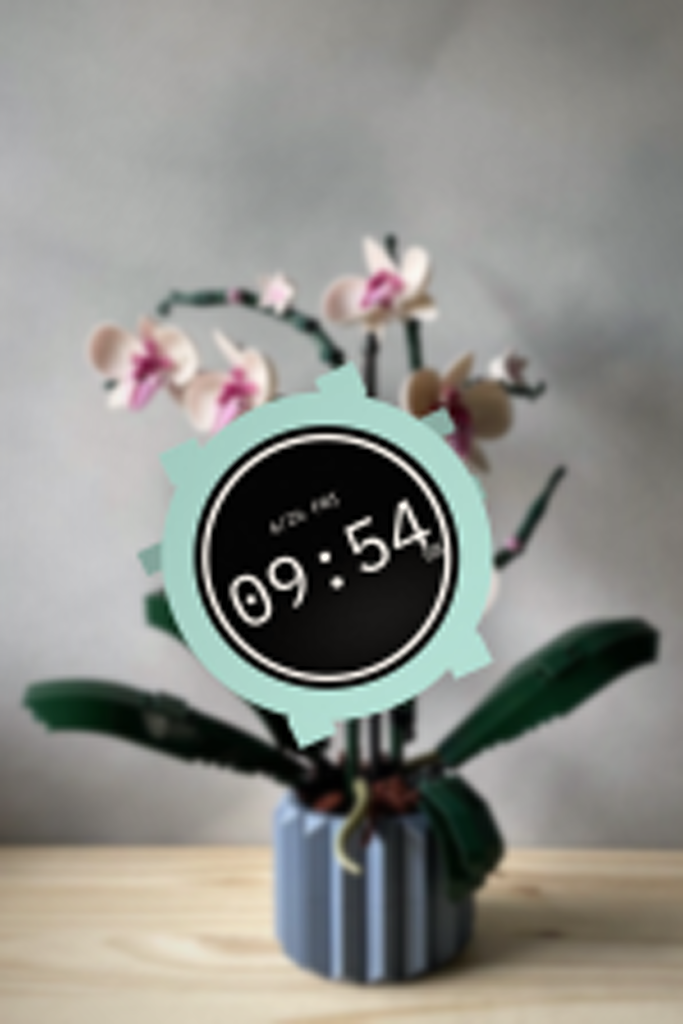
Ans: 9:54
